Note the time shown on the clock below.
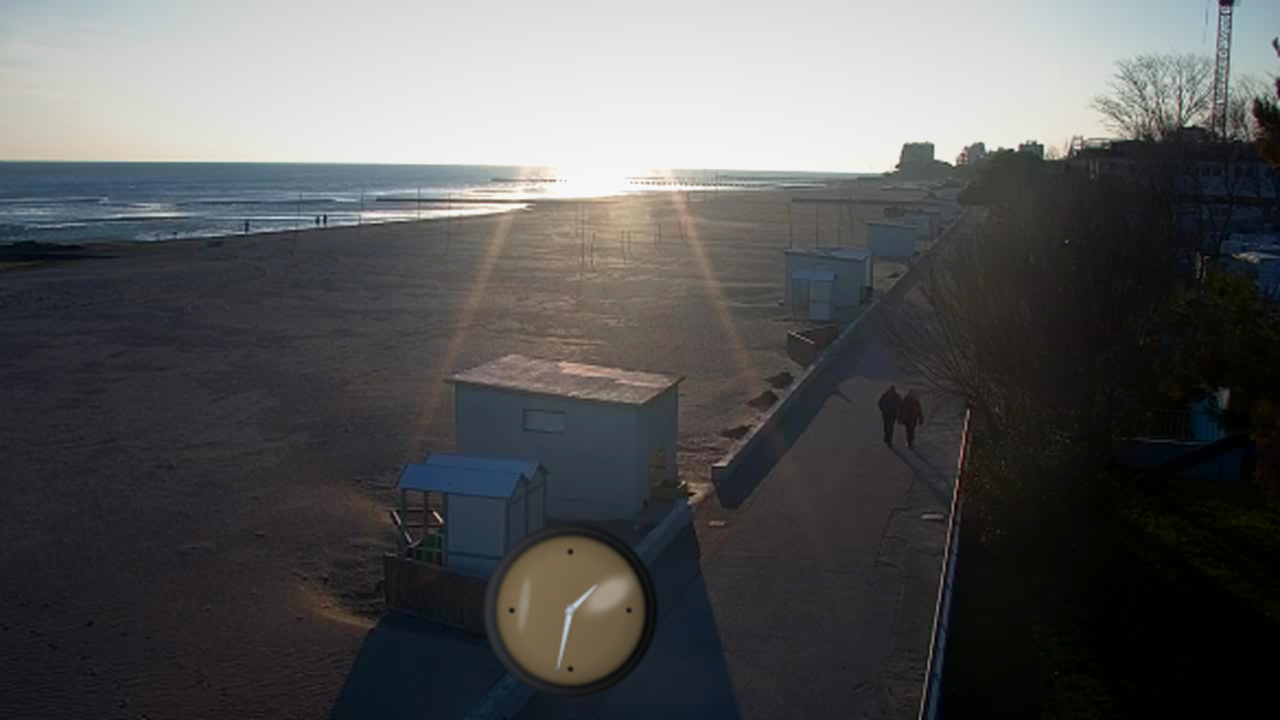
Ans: 1:32
